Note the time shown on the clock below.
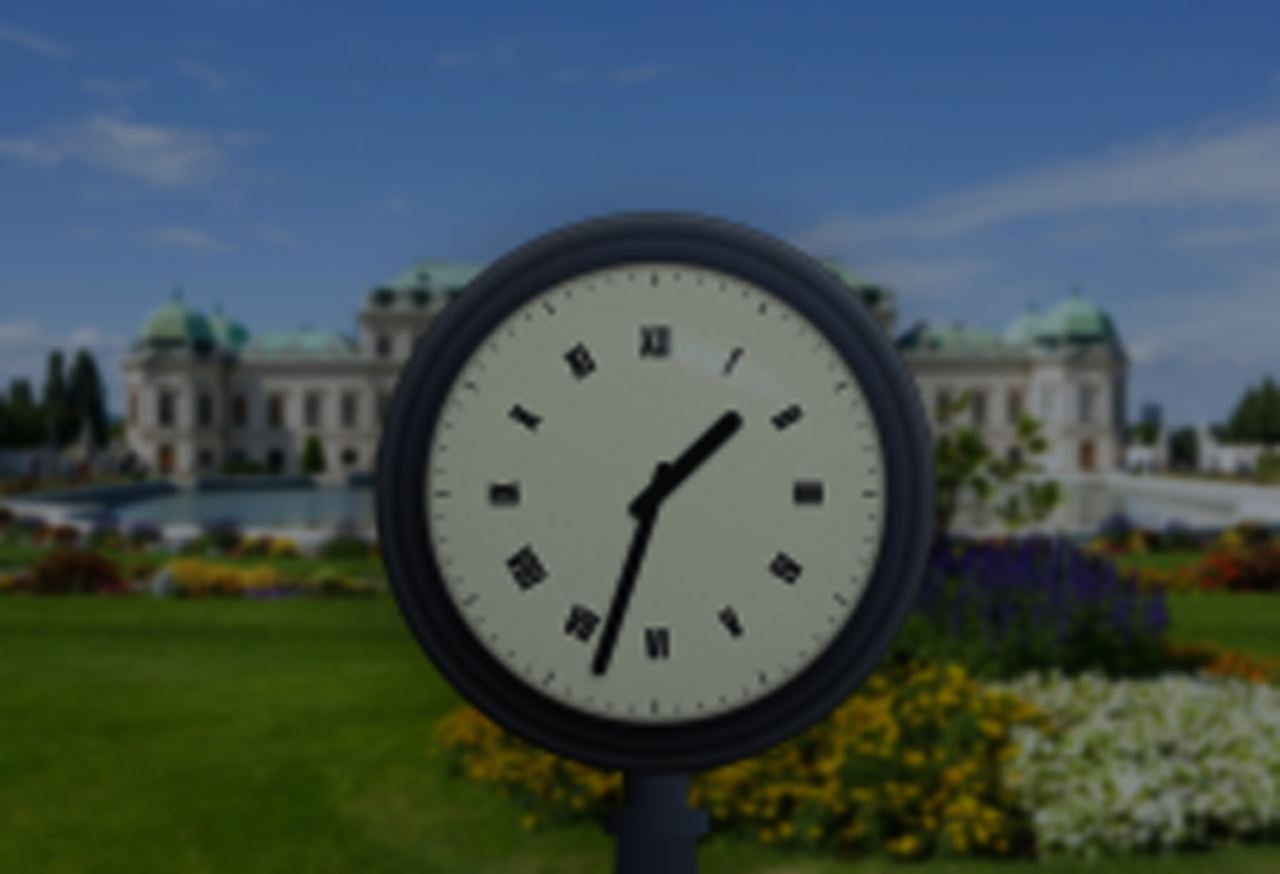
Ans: 1:33
